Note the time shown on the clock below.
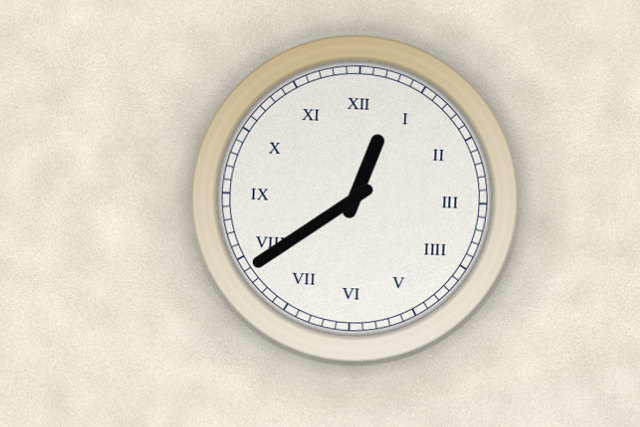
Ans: 12:39
